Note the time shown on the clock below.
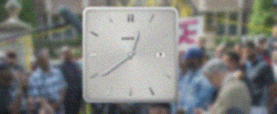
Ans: 12:39
